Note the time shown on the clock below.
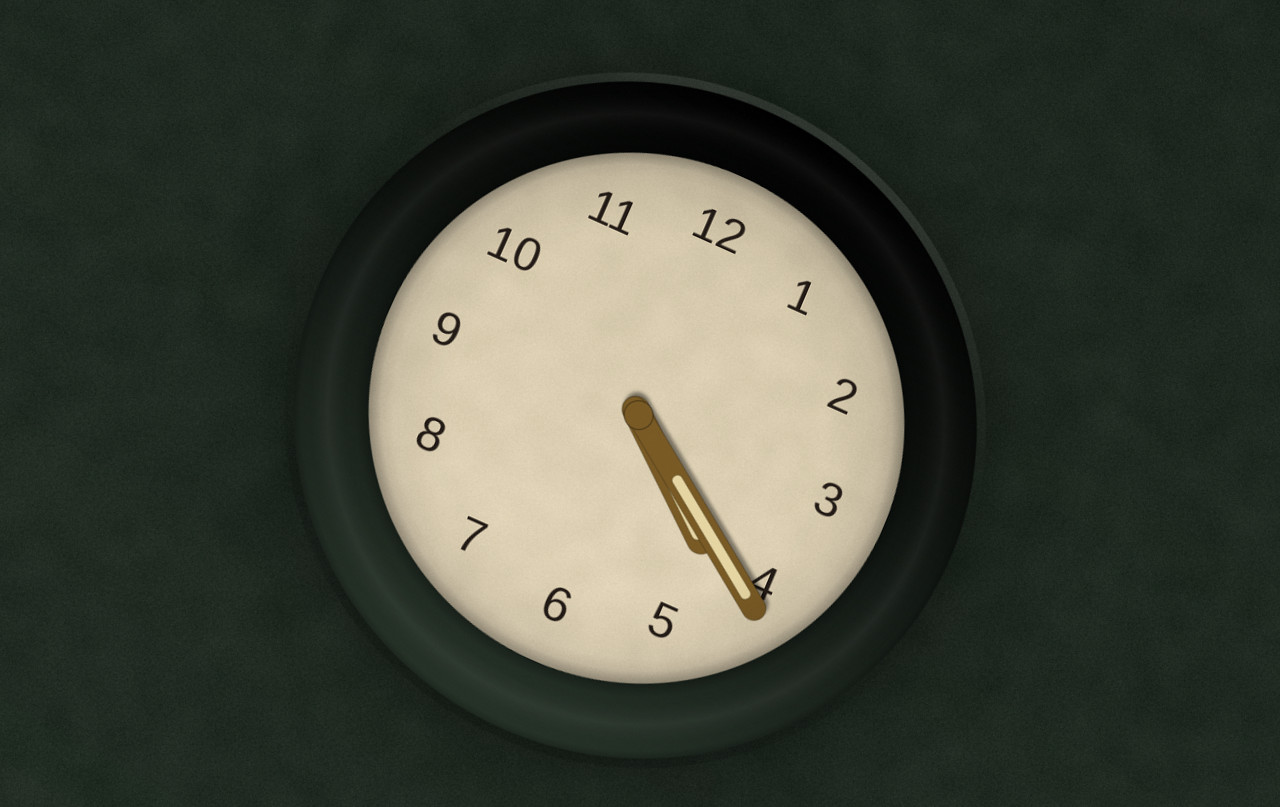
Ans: 4:21
